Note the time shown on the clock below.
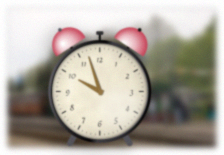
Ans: 9:57
